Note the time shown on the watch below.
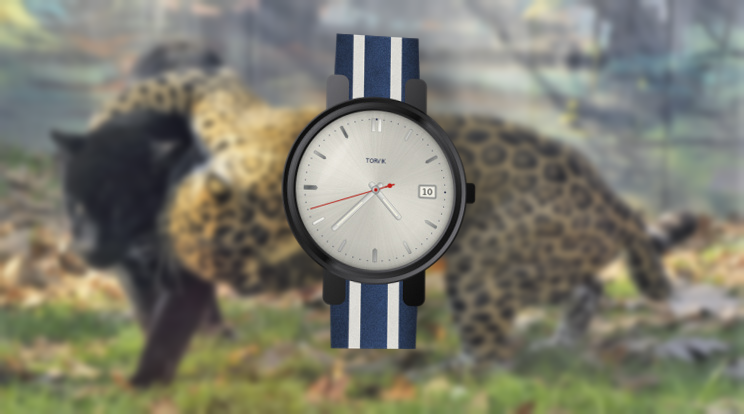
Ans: 4:37:42
